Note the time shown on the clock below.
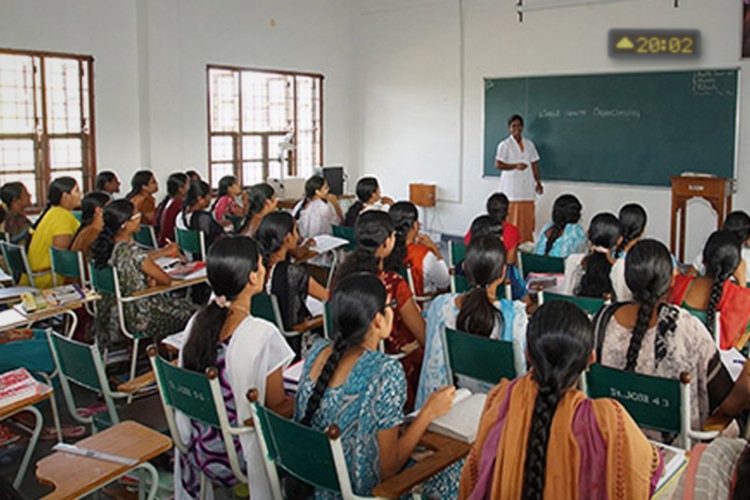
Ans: 20:02
